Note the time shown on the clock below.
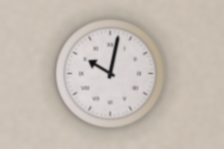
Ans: 10:02
